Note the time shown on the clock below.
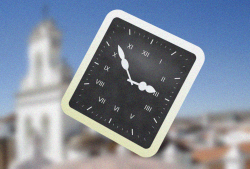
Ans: 2:52
